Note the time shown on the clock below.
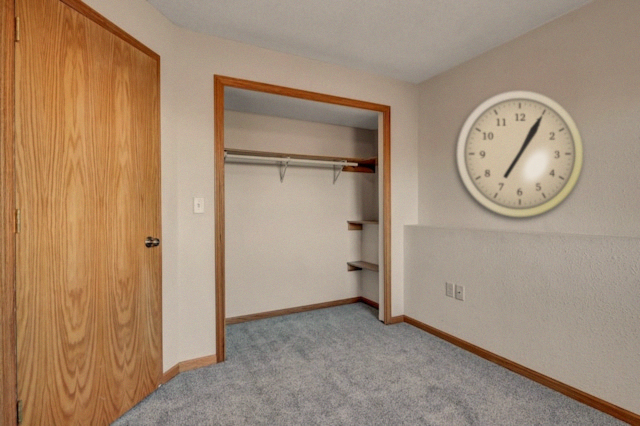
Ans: 7:05
